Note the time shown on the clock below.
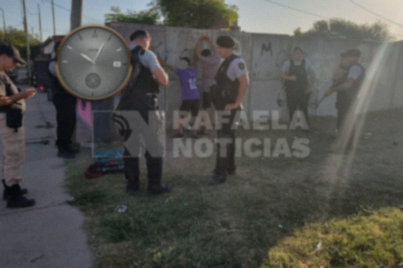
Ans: 10:04
